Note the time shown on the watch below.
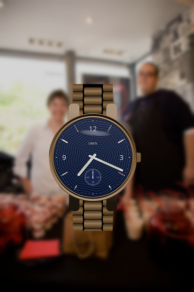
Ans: 7:19
